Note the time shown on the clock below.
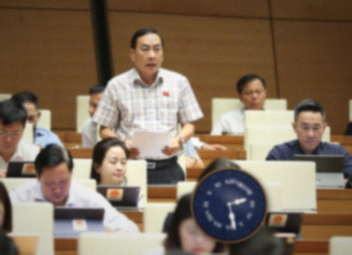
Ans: 2:28
